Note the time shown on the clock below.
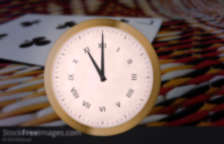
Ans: 11:00
